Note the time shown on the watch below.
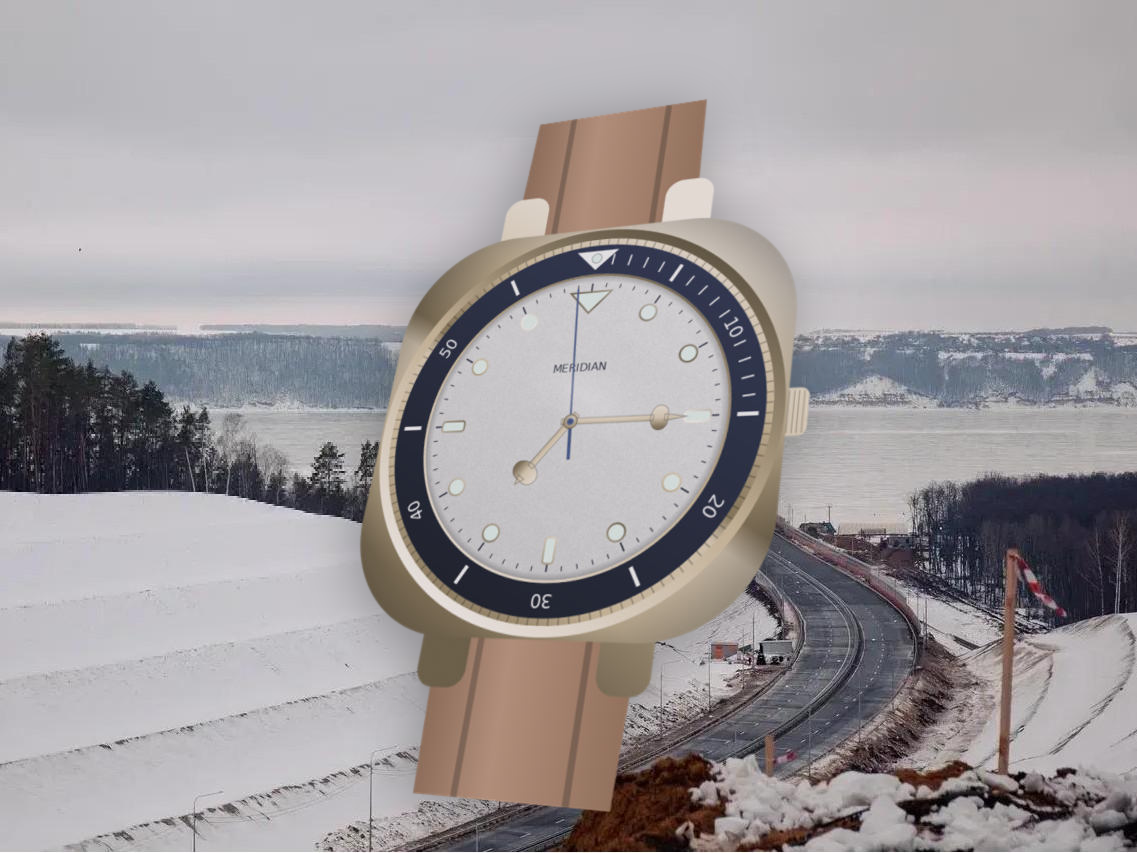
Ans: 7:14:59
